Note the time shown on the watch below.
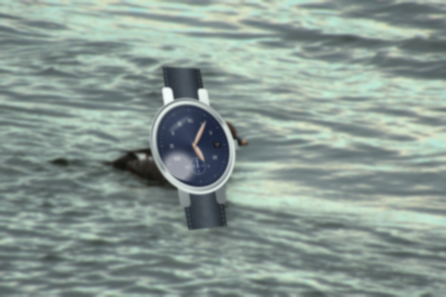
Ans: 5:06
